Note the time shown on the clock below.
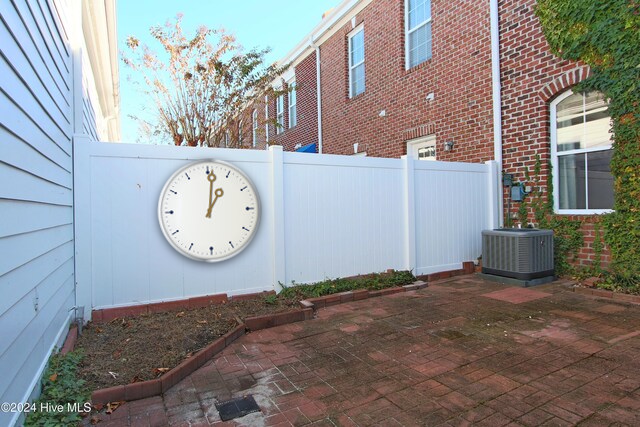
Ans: 1:01
